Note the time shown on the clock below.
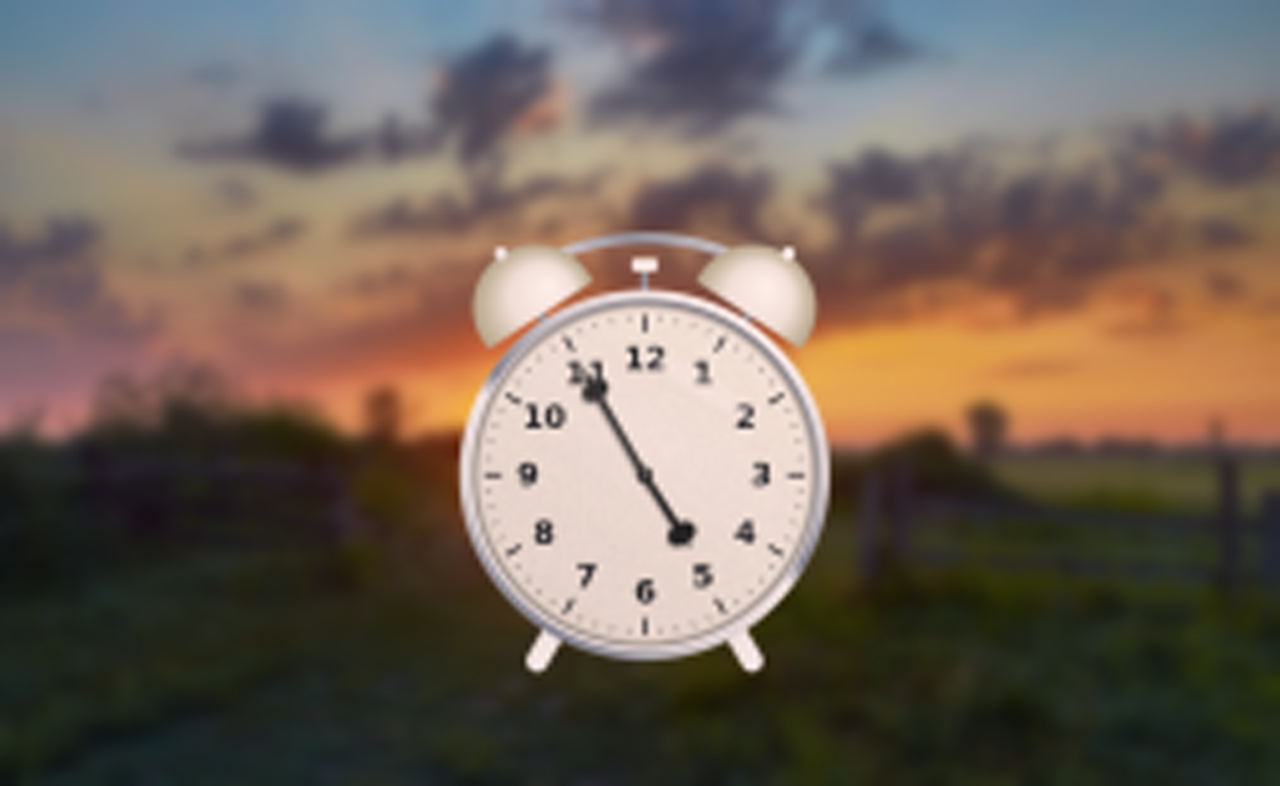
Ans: 4:55
